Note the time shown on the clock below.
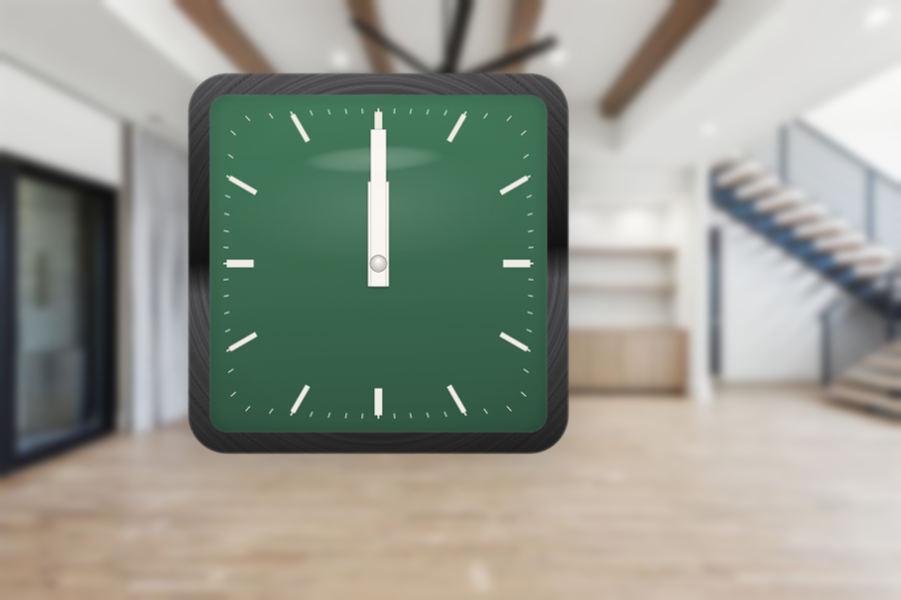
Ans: 12:00
